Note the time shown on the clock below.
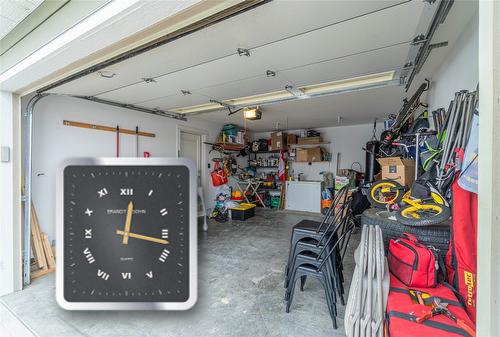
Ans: 12:17
